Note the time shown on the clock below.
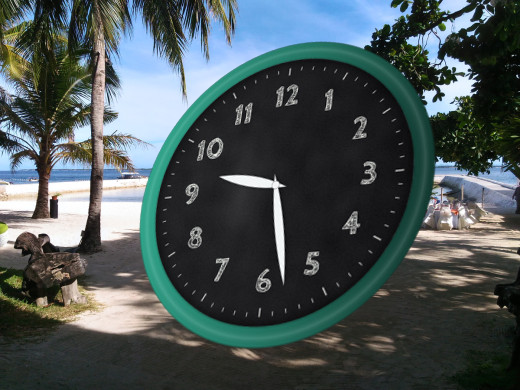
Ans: 9:28
